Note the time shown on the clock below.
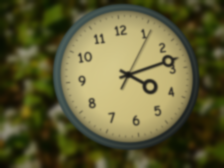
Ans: 4:13:06
